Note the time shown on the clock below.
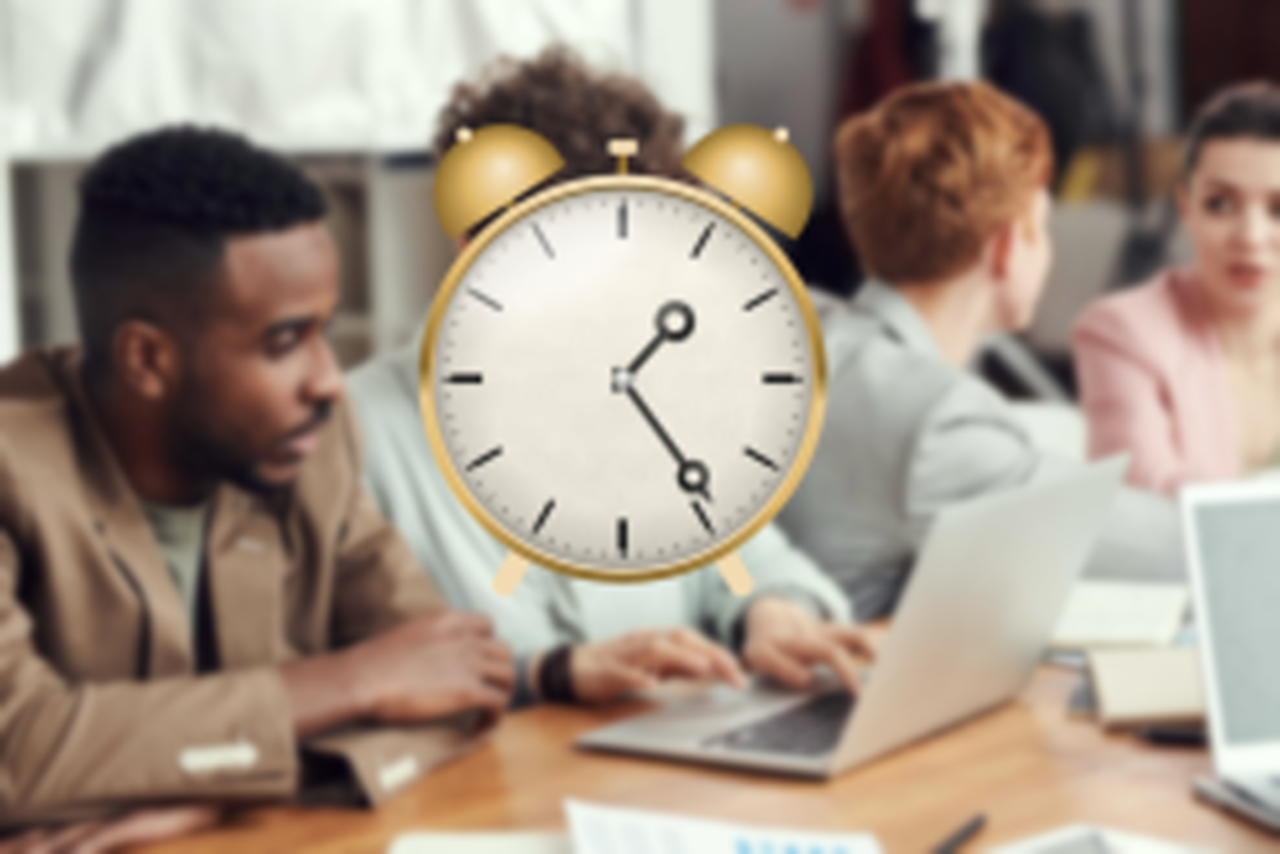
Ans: 1:24
